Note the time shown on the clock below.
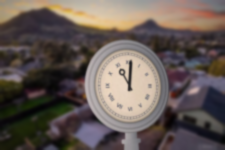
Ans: 11:01
